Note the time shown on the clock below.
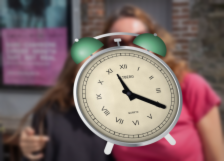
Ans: 11:20
